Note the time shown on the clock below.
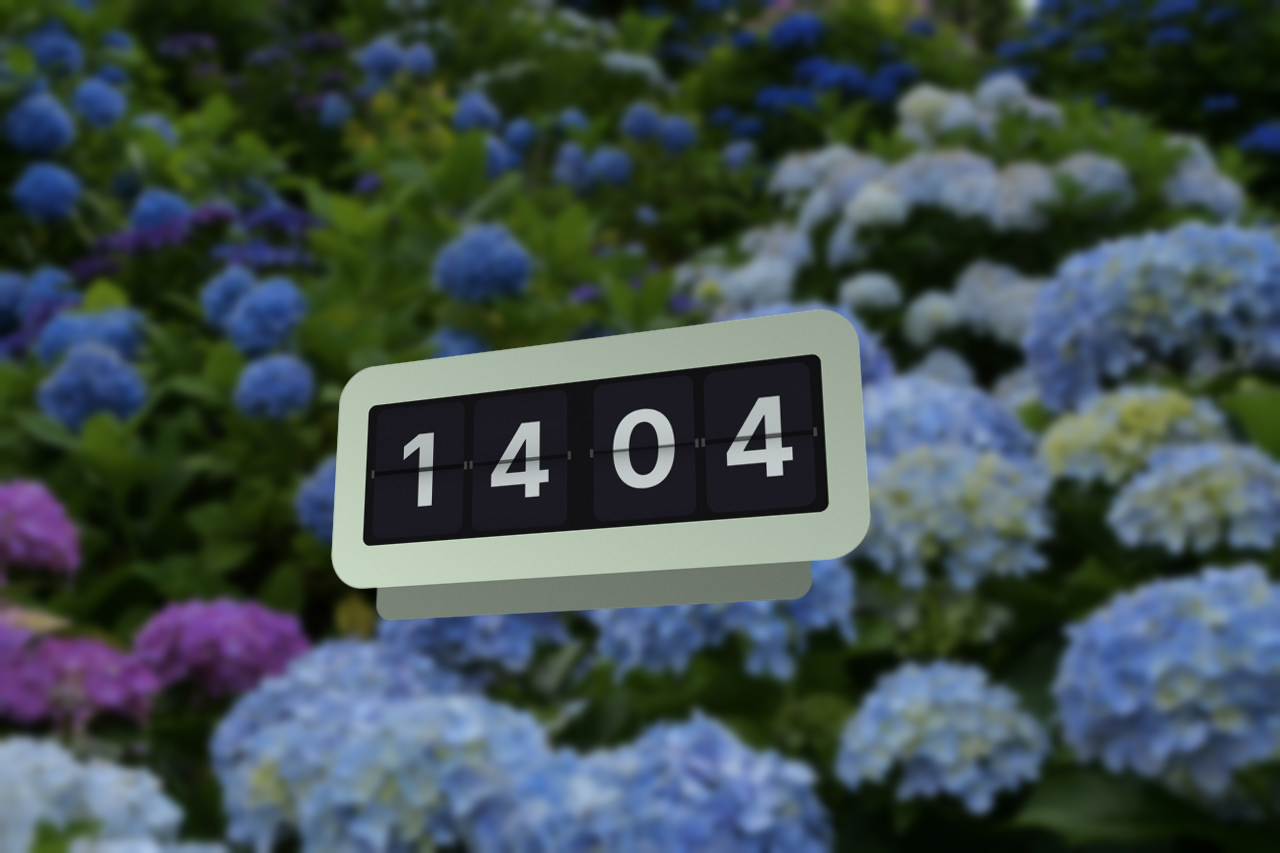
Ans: 14:04
